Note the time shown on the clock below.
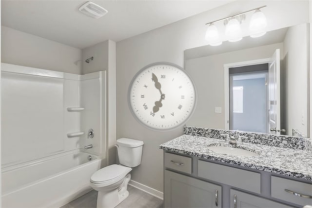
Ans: 6:56
